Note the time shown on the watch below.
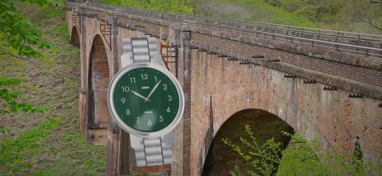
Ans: 10:07
